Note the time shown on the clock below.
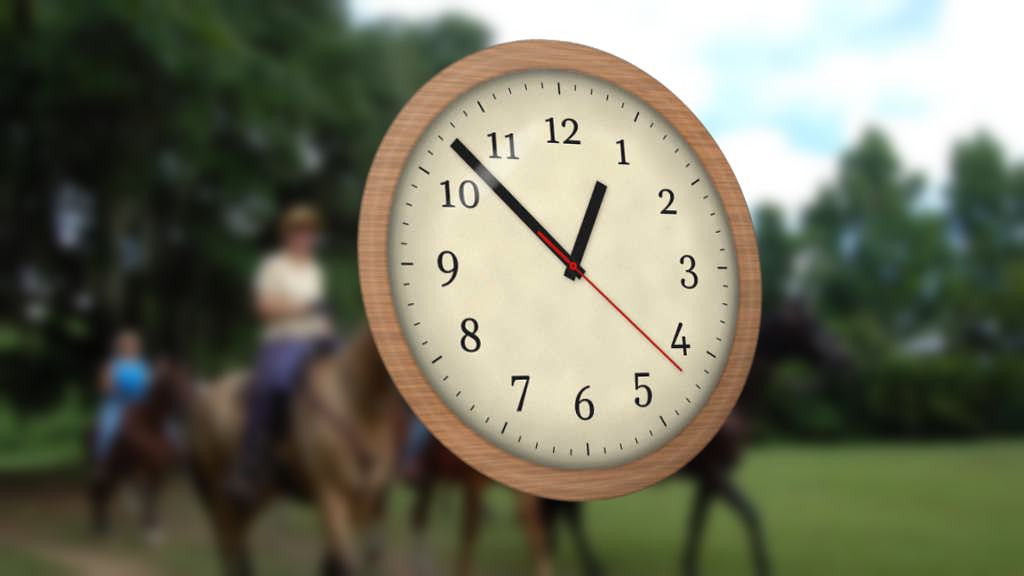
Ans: 12:52:22
